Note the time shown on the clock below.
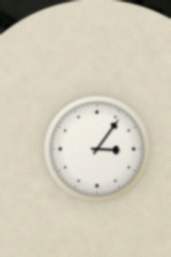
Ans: 3:06
